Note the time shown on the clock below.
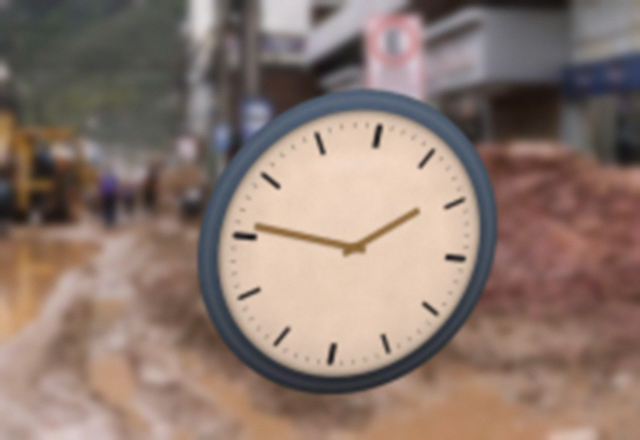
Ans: 1:46
